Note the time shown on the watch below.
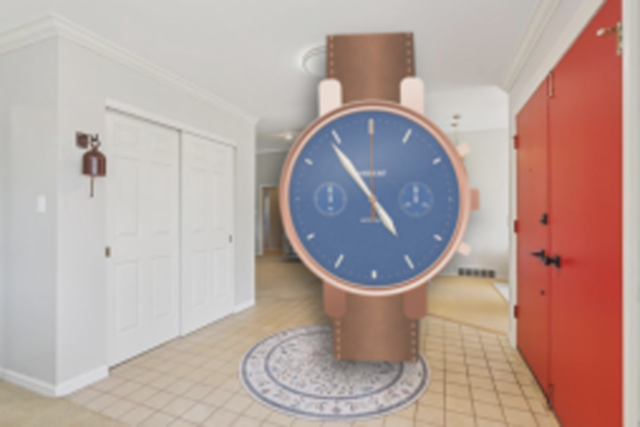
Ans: 4:54
